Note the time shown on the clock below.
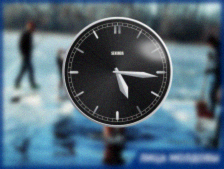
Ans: 5:16
